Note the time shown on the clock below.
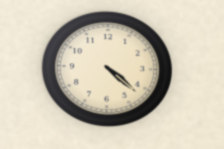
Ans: 4:22
